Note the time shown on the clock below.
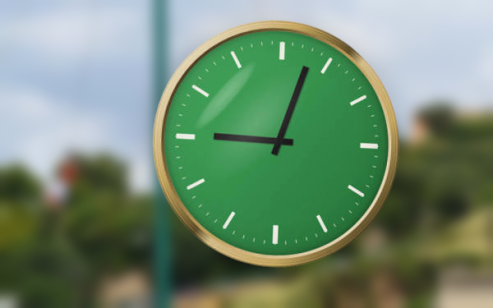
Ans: 9:03
